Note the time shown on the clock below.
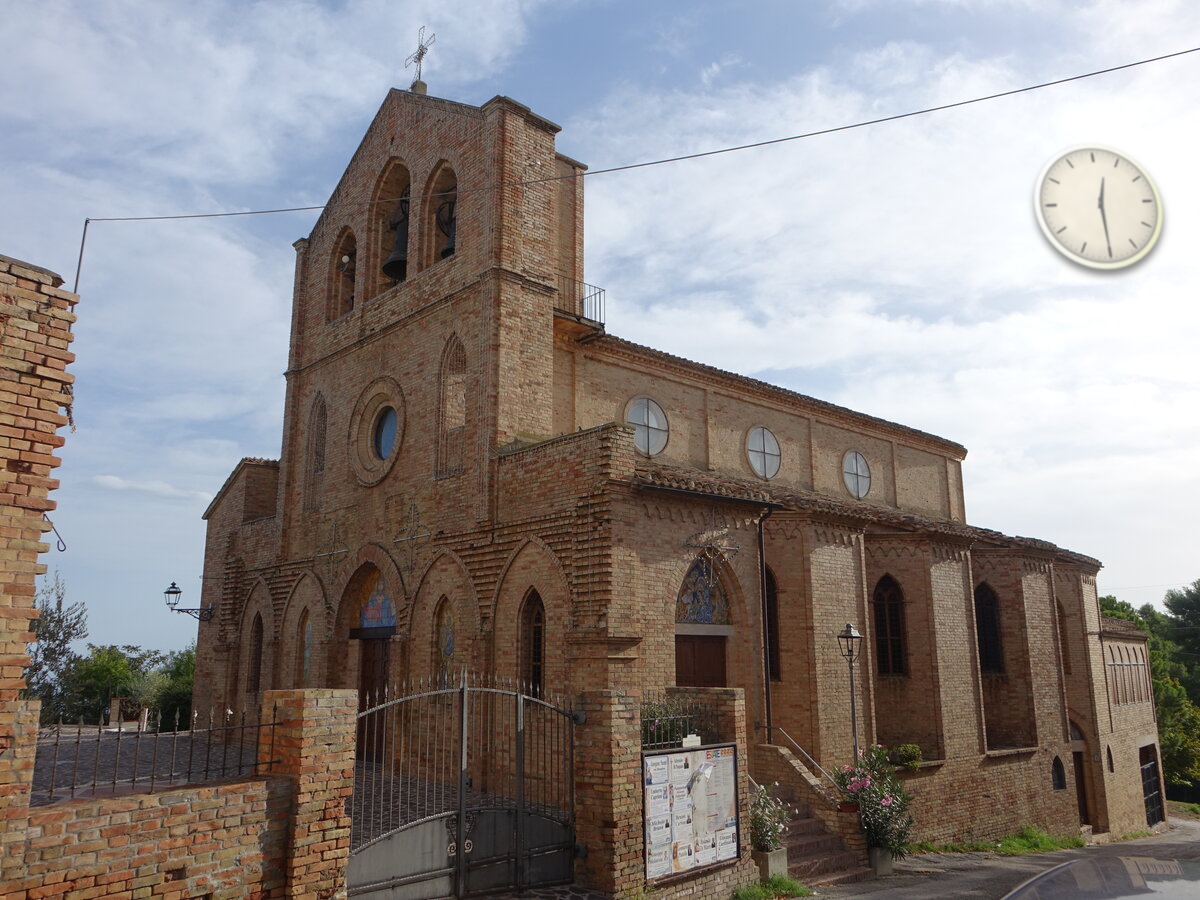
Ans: 12:30
